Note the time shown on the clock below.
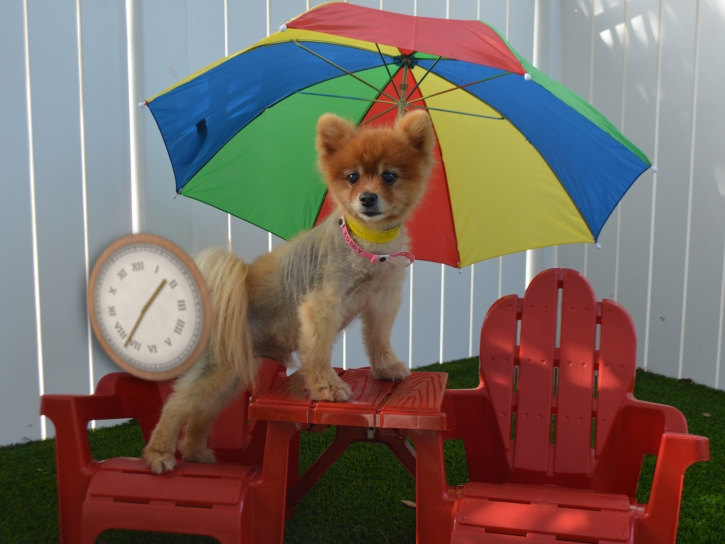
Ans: 1:37
